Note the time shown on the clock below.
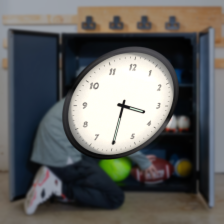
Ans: 3:30
